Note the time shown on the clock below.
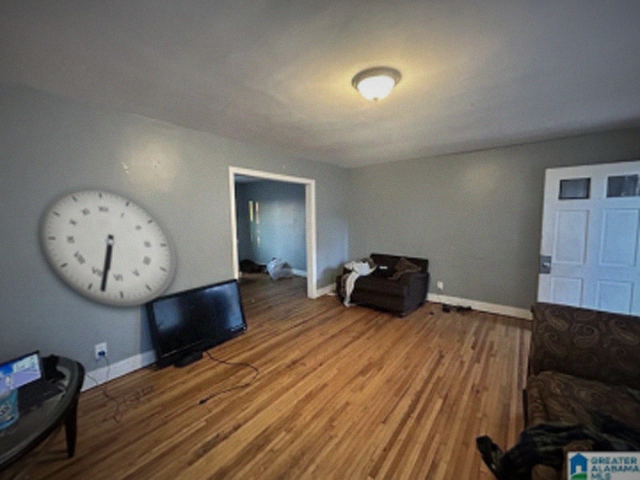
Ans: 6:33
